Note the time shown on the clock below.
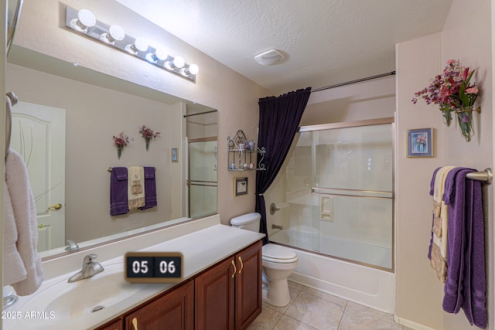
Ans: 5:06
